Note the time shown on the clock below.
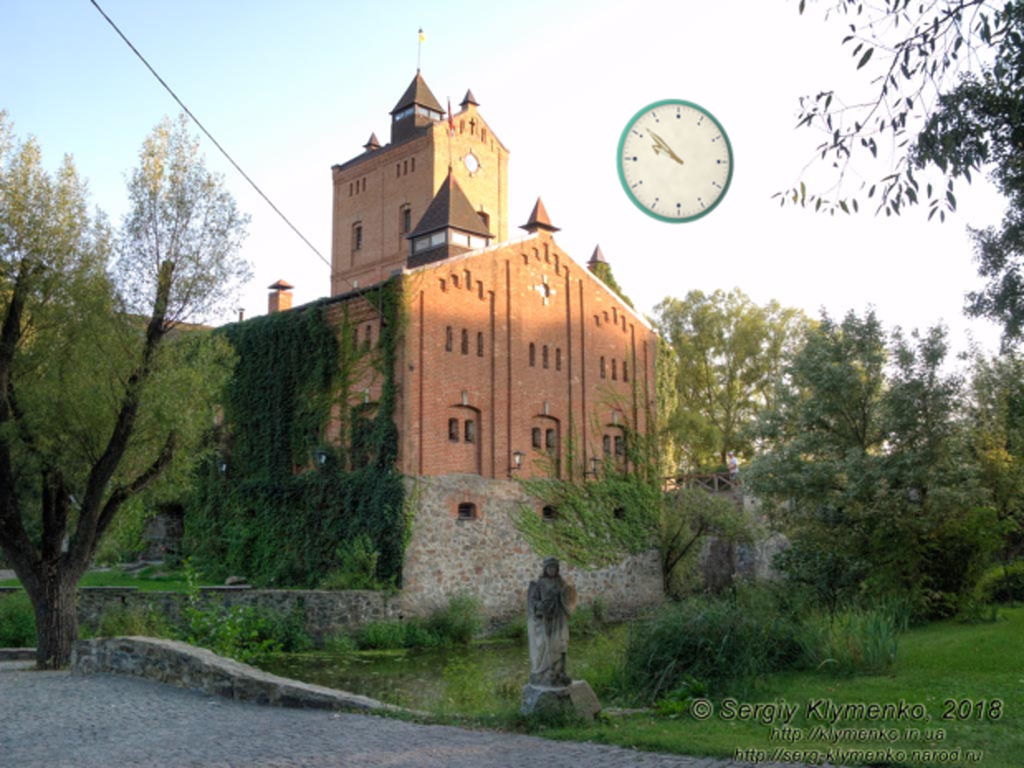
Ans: 9:52
